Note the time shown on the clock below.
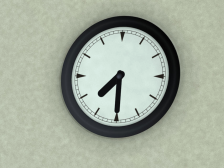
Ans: 7:30
